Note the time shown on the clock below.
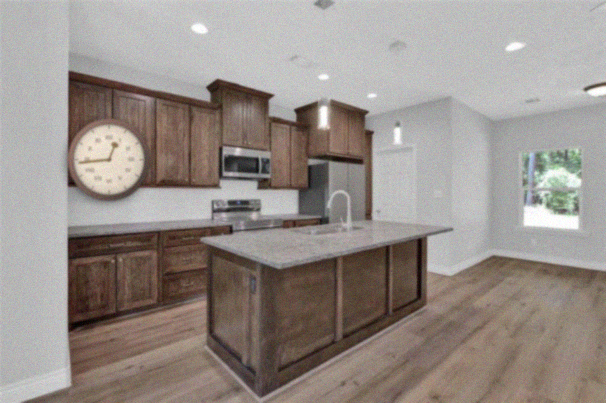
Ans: 12:44
